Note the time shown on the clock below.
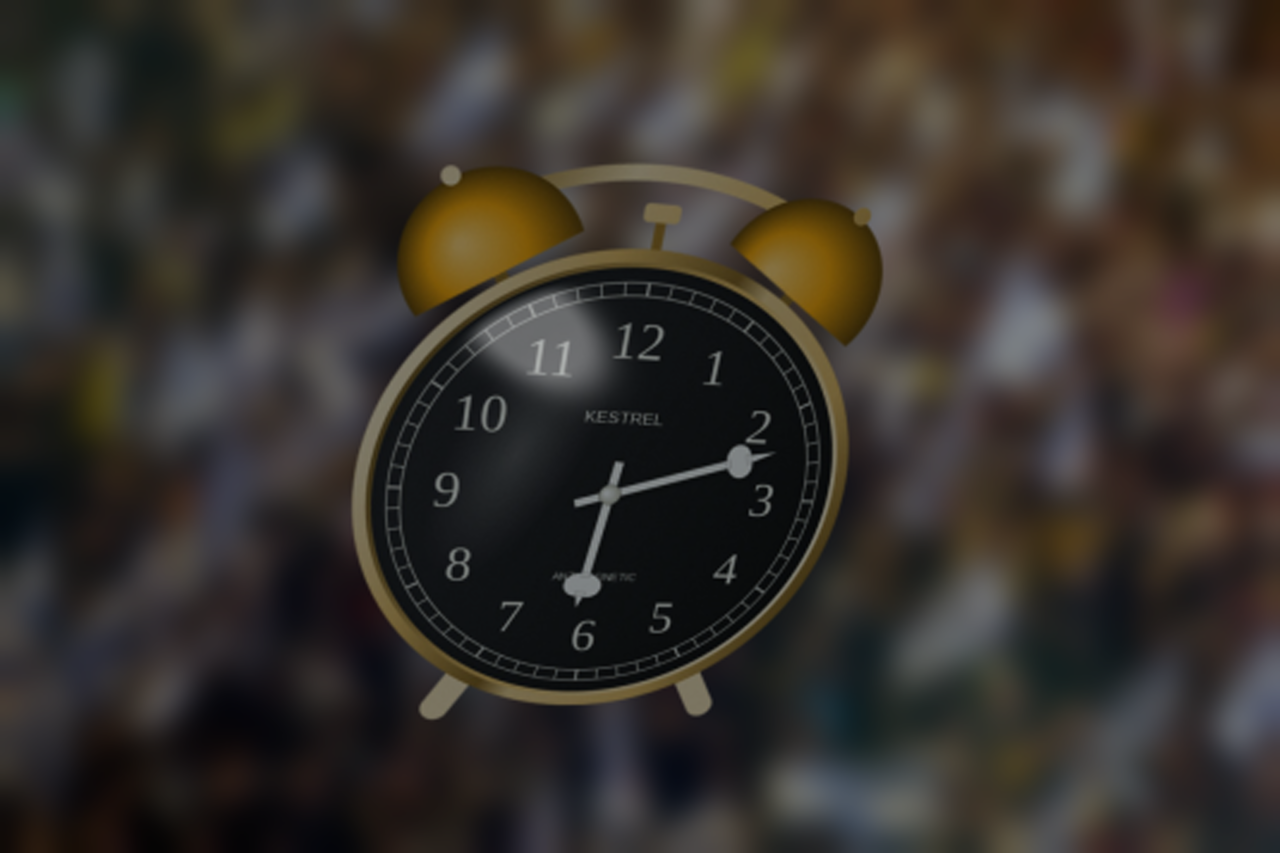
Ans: 6:12
